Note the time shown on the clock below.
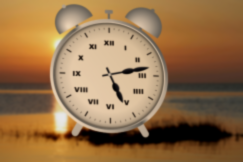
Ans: 5:13
